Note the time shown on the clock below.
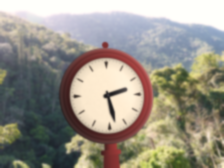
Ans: 2:28
